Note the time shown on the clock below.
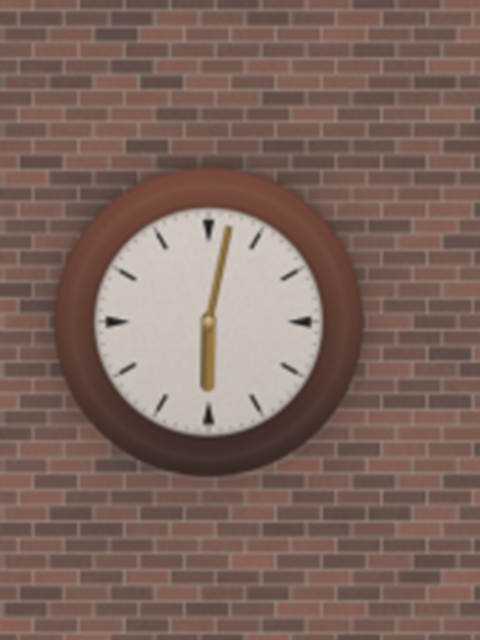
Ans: 6:02
